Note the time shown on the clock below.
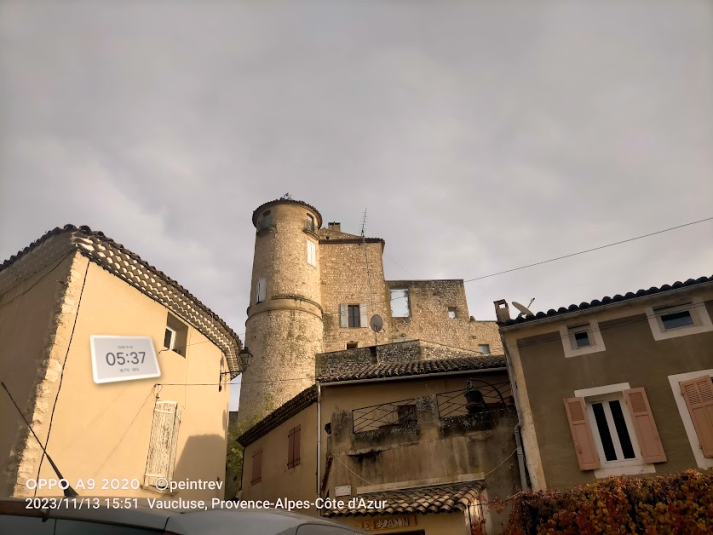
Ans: 5:37
